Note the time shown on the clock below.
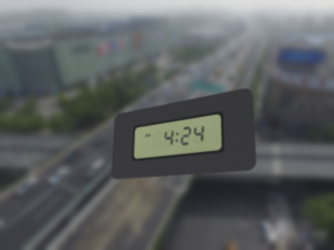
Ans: 4:24
